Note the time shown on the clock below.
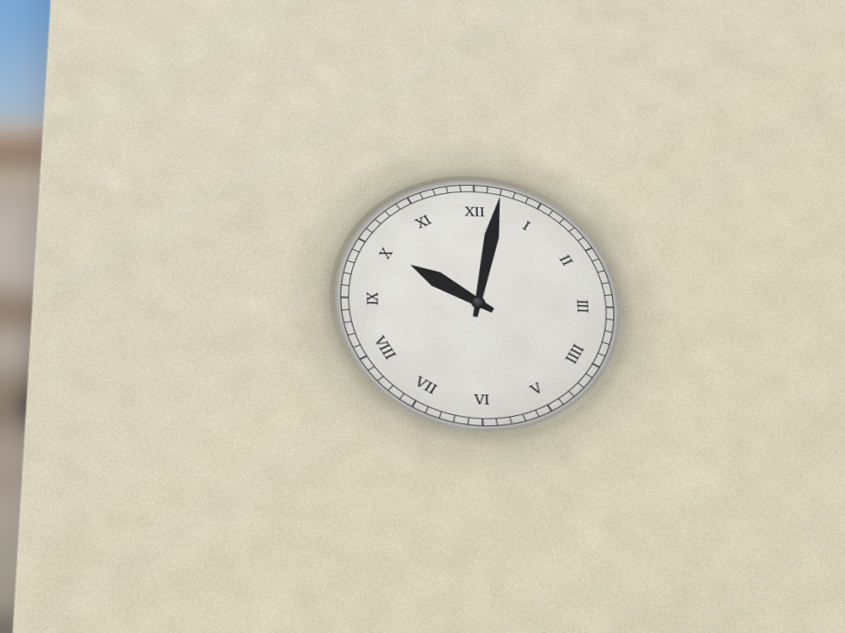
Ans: 10:02
